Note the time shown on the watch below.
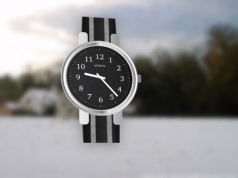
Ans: 9:23
